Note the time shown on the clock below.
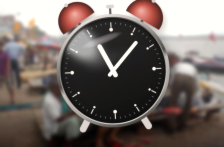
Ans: 11:07
